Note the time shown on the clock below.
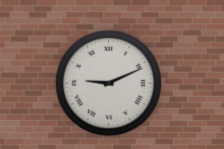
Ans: 9:11
